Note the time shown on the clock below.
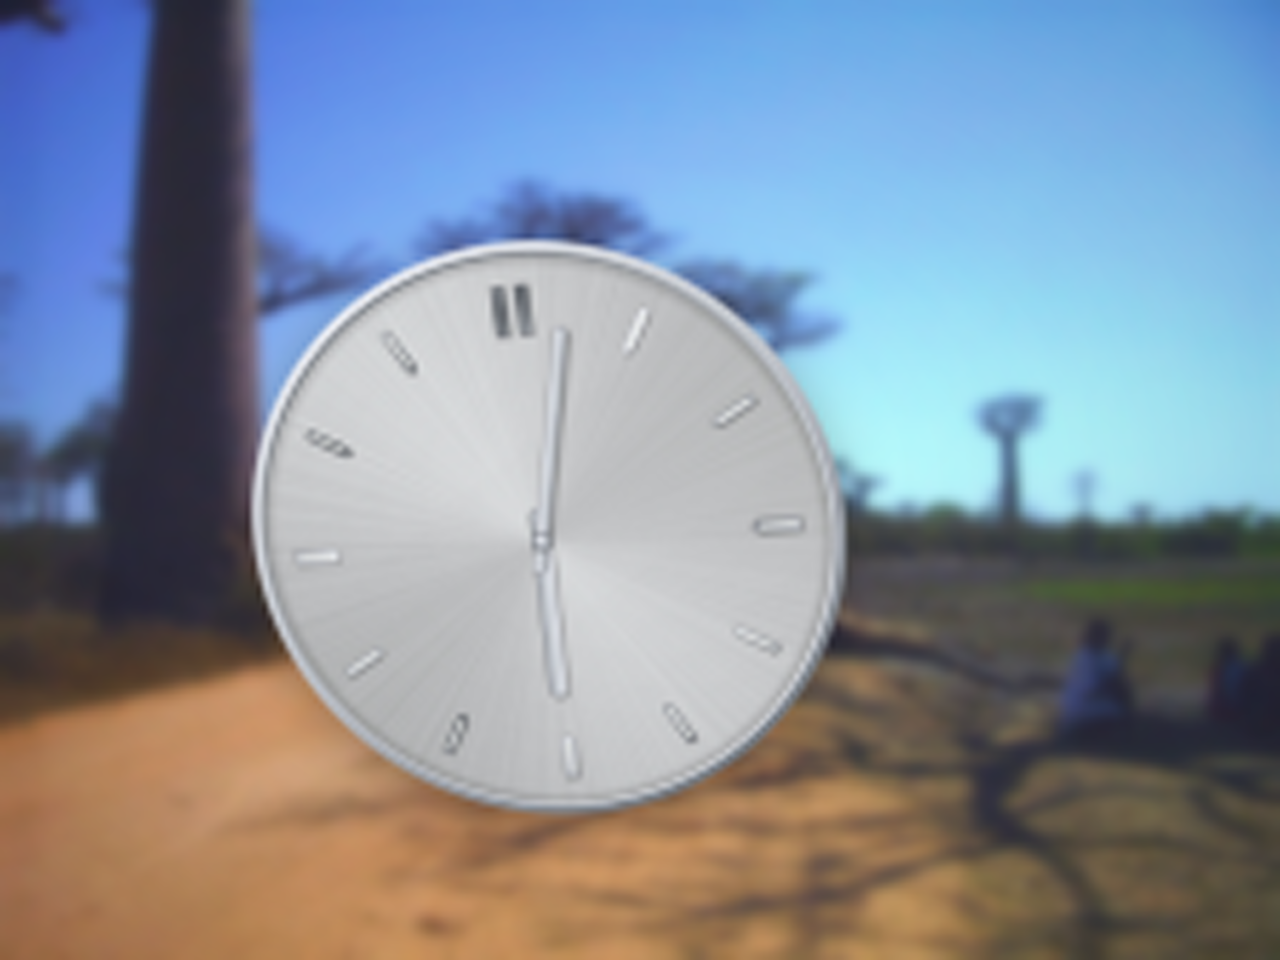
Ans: 6:02
